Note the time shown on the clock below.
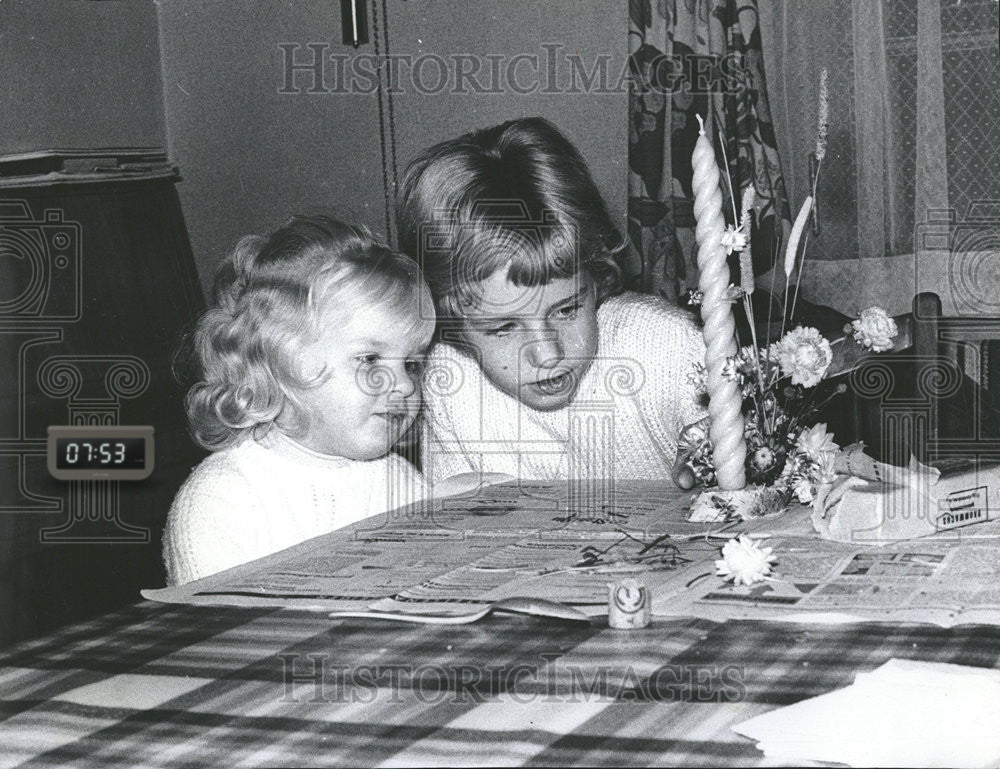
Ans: 7:53
